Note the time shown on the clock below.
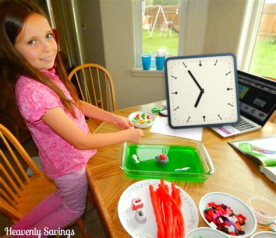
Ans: 6:55
